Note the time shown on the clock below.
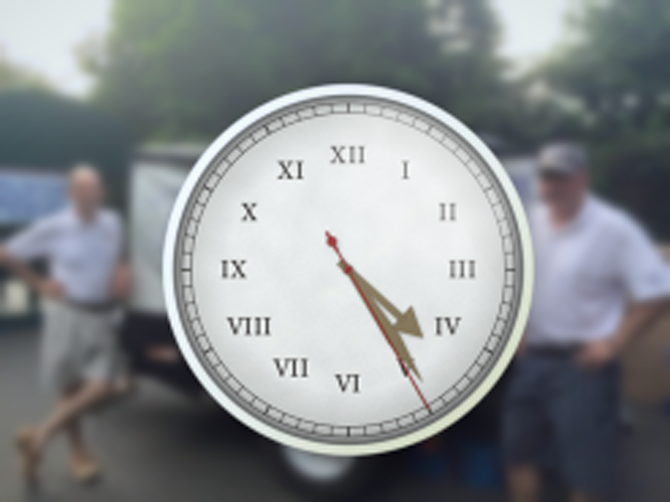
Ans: 4:24:25
